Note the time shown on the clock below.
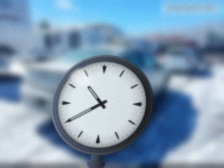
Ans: 10:40
